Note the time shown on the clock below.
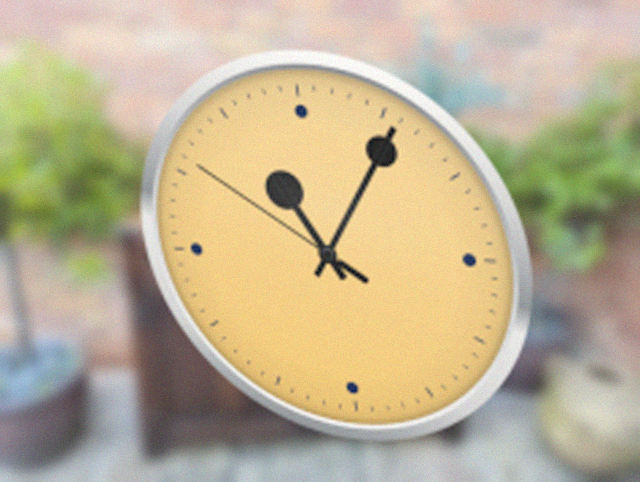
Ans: 11:05:51
